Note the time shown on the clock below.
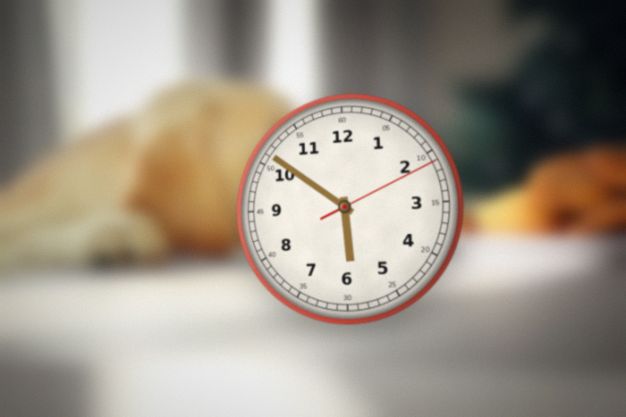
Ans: 5:51:11
